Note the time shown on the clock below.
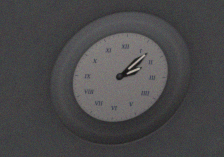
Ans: 2:07
